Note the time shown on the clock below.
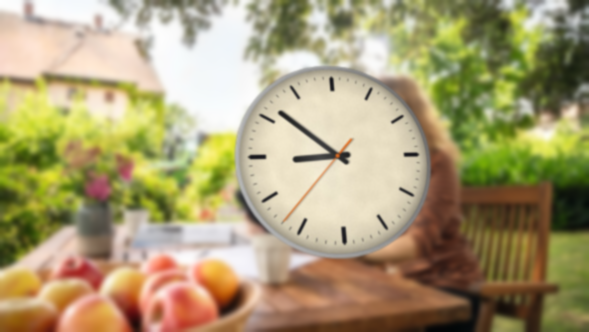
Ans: 8:51:37
